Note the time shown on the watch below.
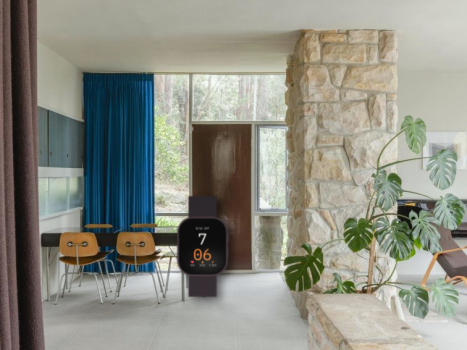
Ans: 7:06
